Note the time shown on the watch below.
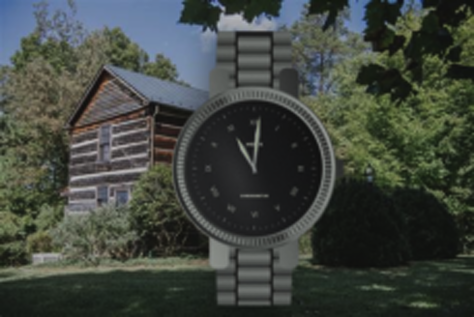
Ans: 11:01
